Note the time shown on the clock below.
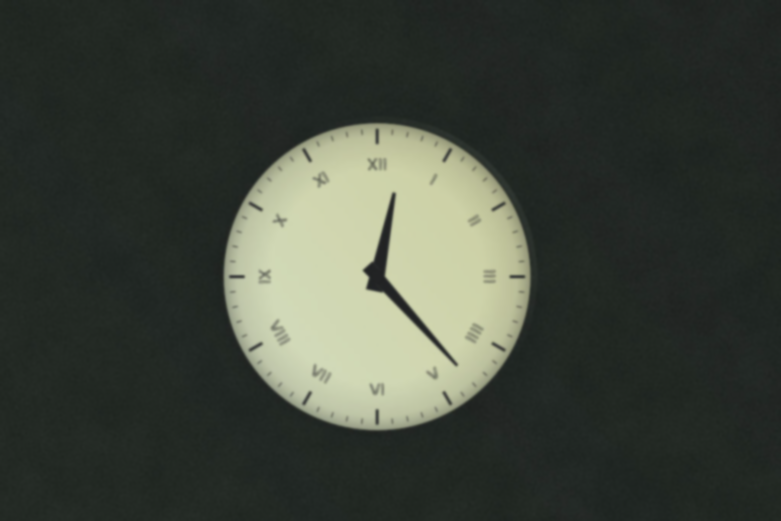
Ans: 12:23
